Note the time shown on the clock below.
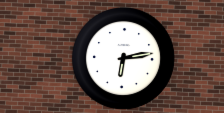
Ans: 6:13
